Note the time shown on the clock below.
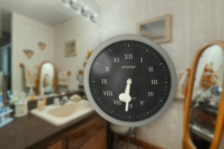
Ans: 6:31
